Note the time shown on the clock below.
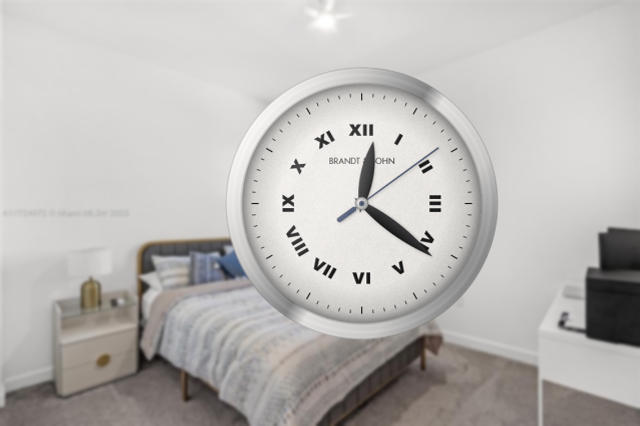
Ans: 12:21:09
